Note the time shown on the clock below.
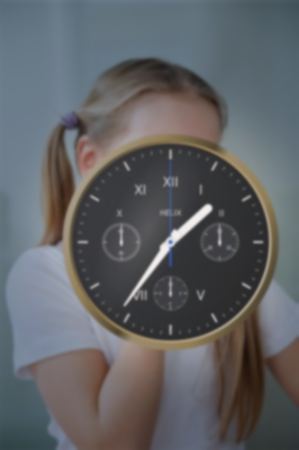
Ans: 1:36
